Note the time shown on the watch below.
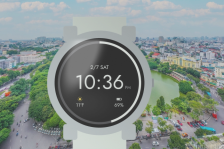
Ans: 10:36
